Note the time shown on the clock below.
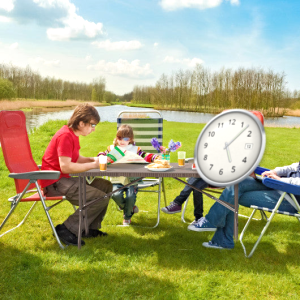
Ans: 5:07
